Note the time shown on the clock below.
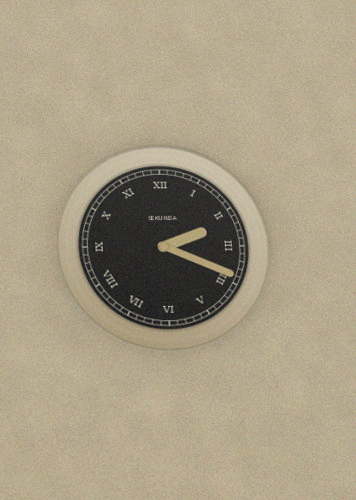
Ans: 2:19
